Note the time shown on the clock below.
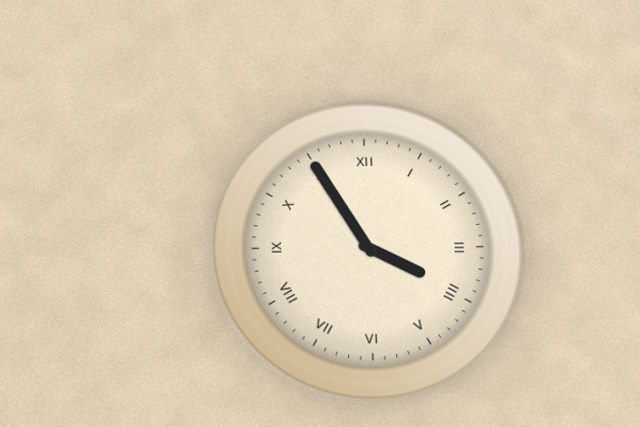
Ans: 3:55
